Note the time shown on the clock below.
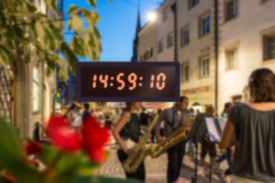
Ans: 14:59:10
